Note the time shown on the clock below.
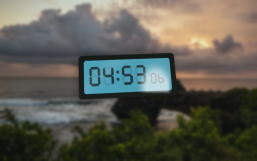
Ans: 4:53:06
